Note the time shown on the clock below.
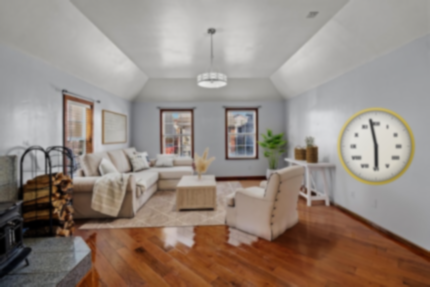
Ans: 5:58
